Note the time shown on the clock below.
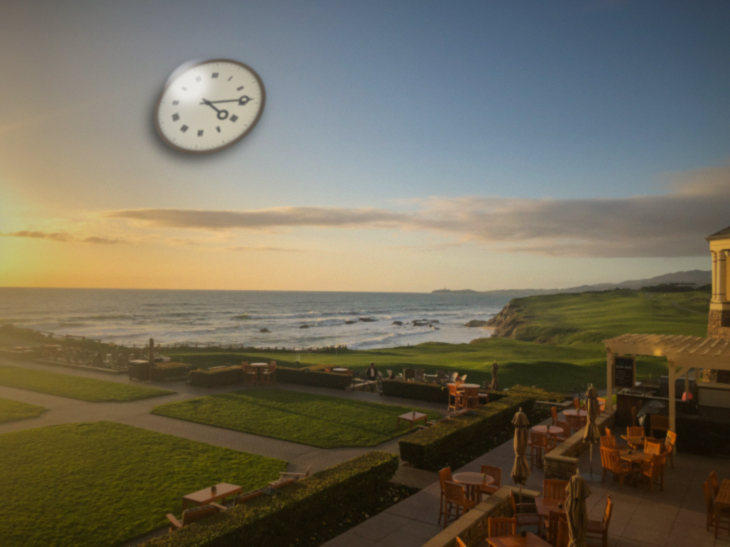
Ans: 4:14
